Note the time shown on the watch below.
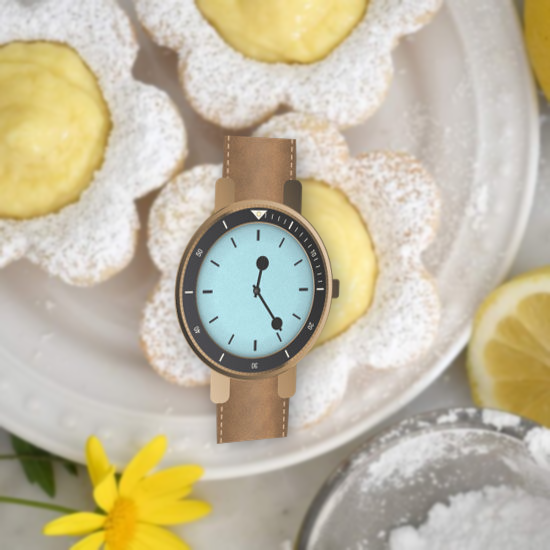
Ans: 12:24
